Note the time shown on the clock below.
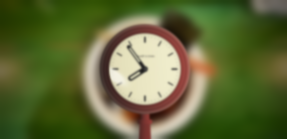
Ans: 7:54
